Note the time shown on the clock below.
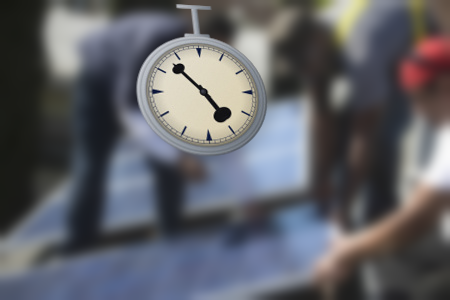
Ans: 4:53
